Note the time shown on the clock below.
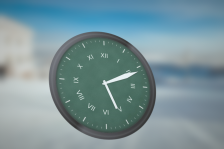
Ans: 5:11
